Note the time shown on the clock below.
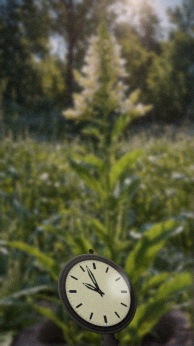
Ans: 9:57
